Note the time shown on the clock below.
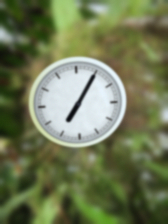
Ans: 7:05
